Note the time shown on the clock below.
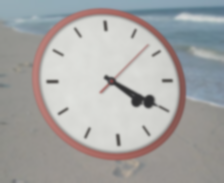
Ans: 4:20:08
